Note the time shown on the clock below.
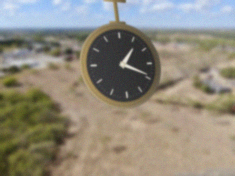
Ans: 1:19
